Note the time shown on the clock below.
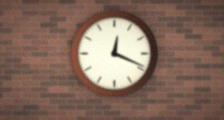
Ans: 12:19
